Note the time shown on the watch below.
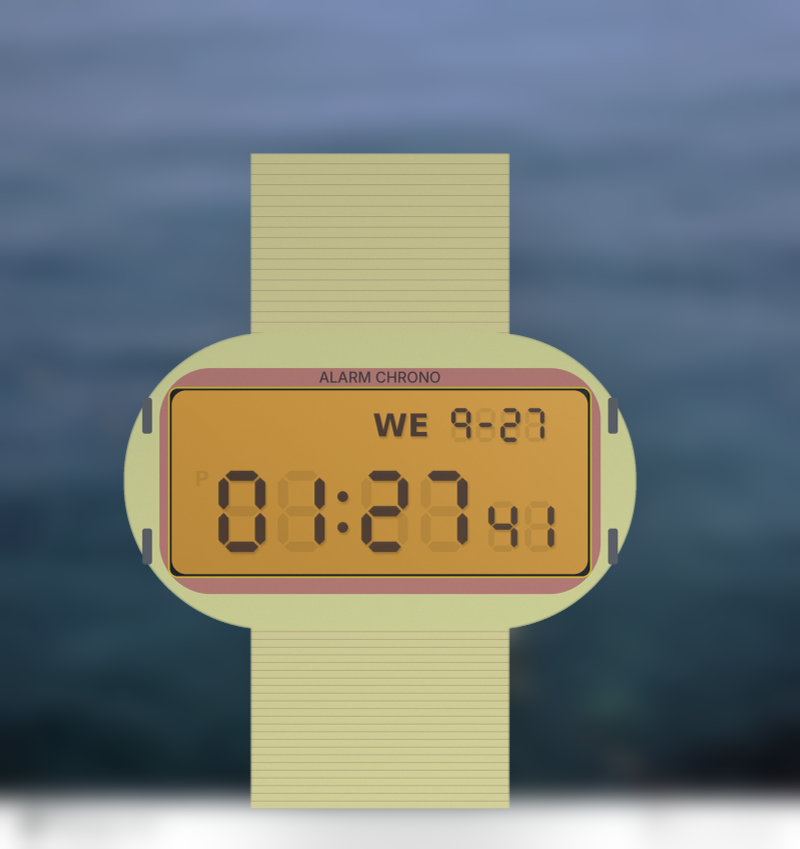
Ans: 1:27:41
